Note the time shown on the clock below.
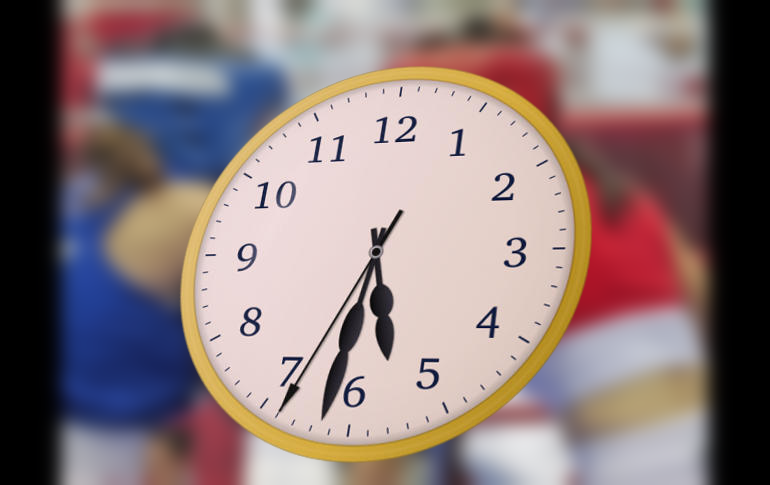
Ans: 5:31:34
